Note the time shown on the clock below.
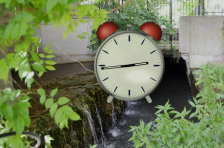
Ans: 2:44
